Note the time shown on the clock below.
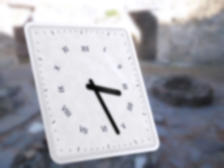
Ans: 3:27
